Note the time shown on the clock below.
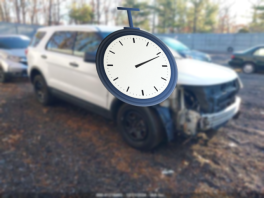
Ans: 2:11
